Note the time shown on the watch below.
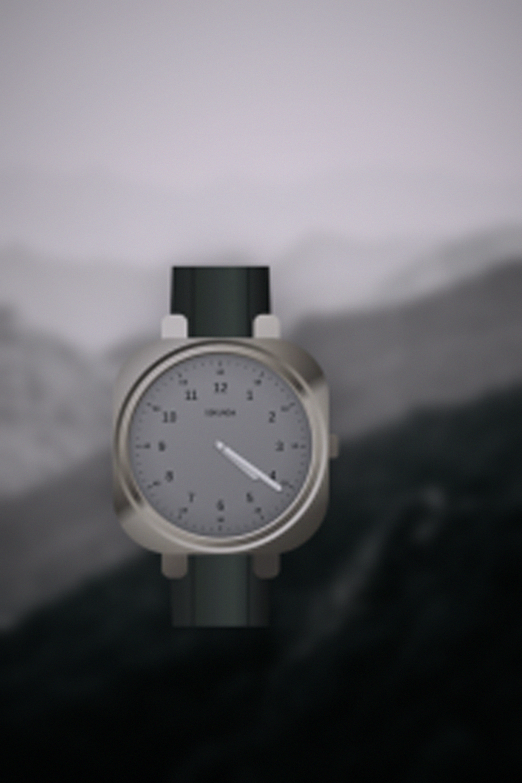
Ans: 4:21
